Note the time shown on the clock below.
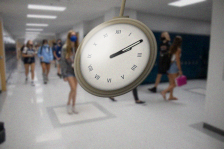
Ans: 2:10
